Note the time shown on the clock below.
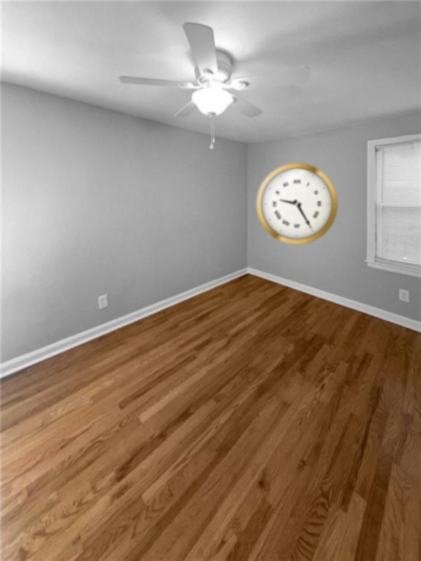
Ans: 9:25
